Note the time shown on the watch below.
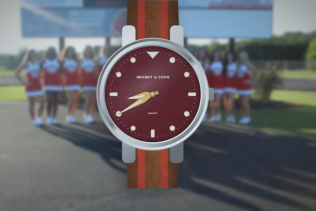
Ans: 8:40
